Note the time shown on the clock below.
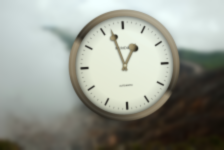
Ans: 12:57
